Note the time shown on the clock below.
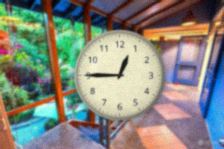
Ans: 12:45
